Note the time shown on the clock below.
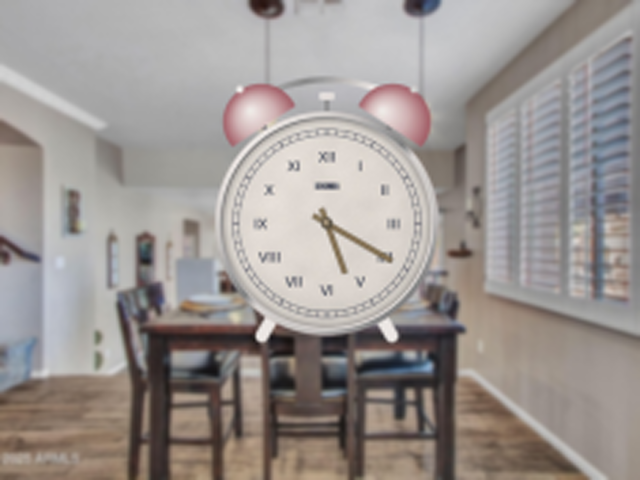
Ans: 5:20
